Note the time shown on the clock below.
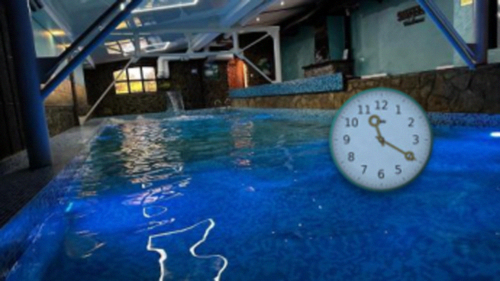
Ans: 11:20
